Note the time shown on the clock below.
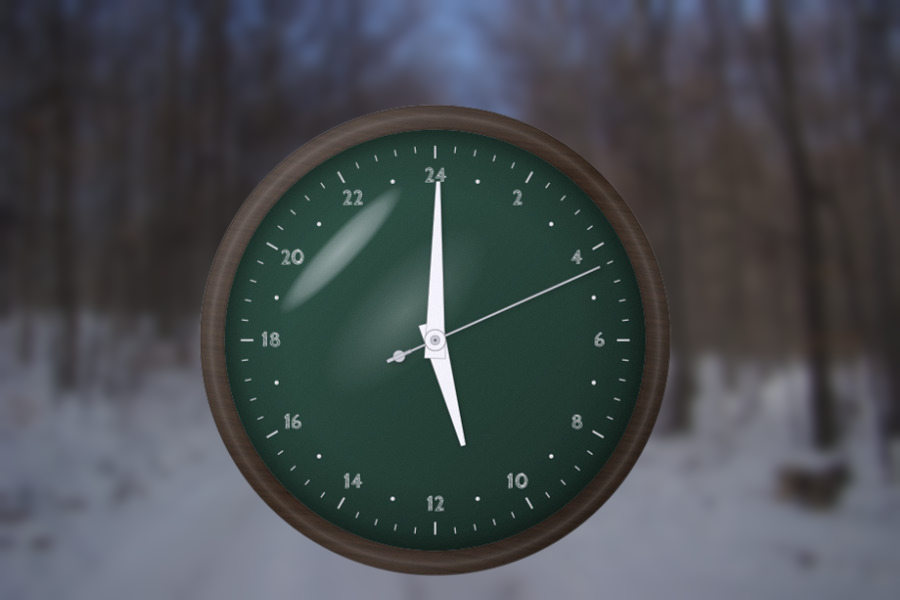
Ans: 11:00:11
